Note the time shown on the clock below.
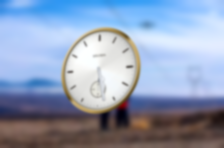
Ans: 5:28
